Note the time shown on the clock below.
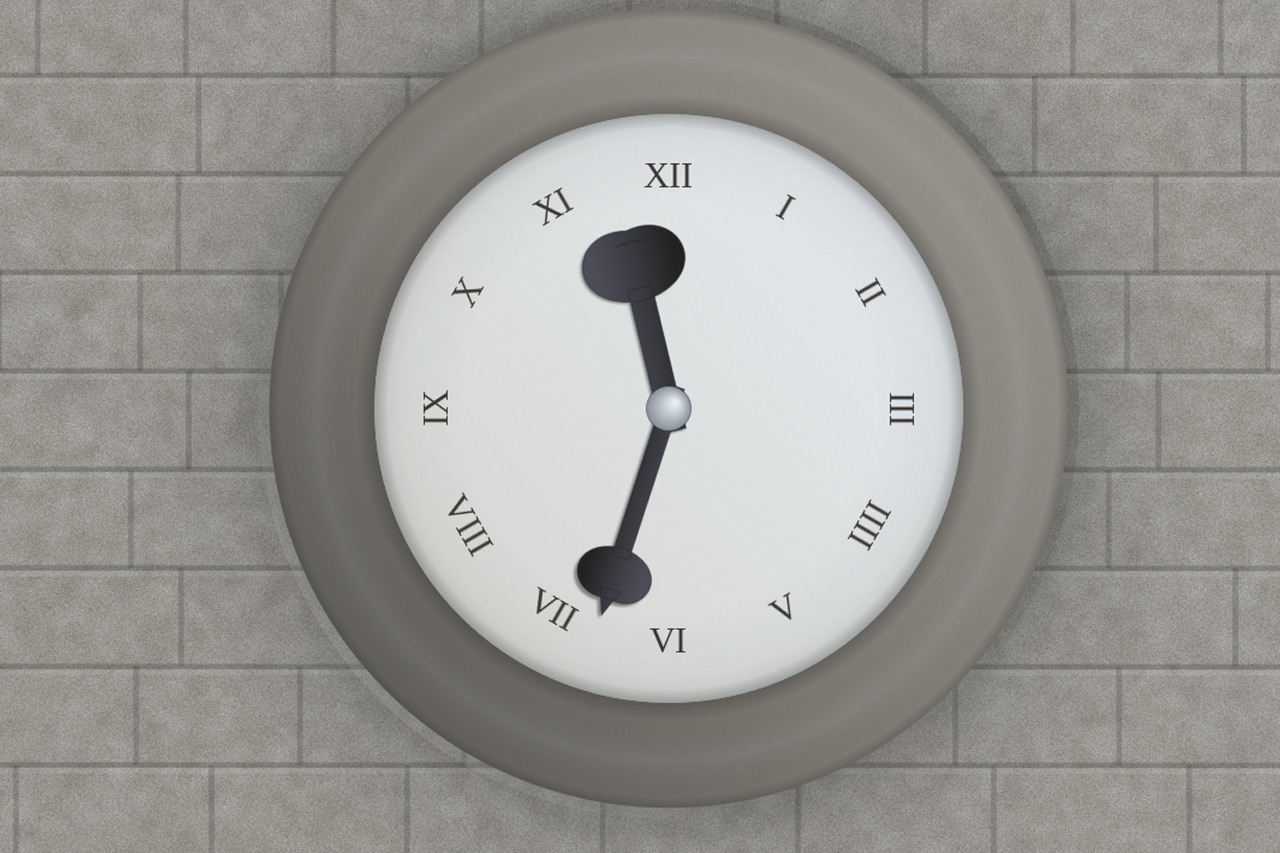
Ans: 11:33
